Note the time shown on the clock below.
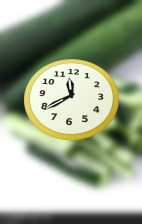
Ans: 11:39
